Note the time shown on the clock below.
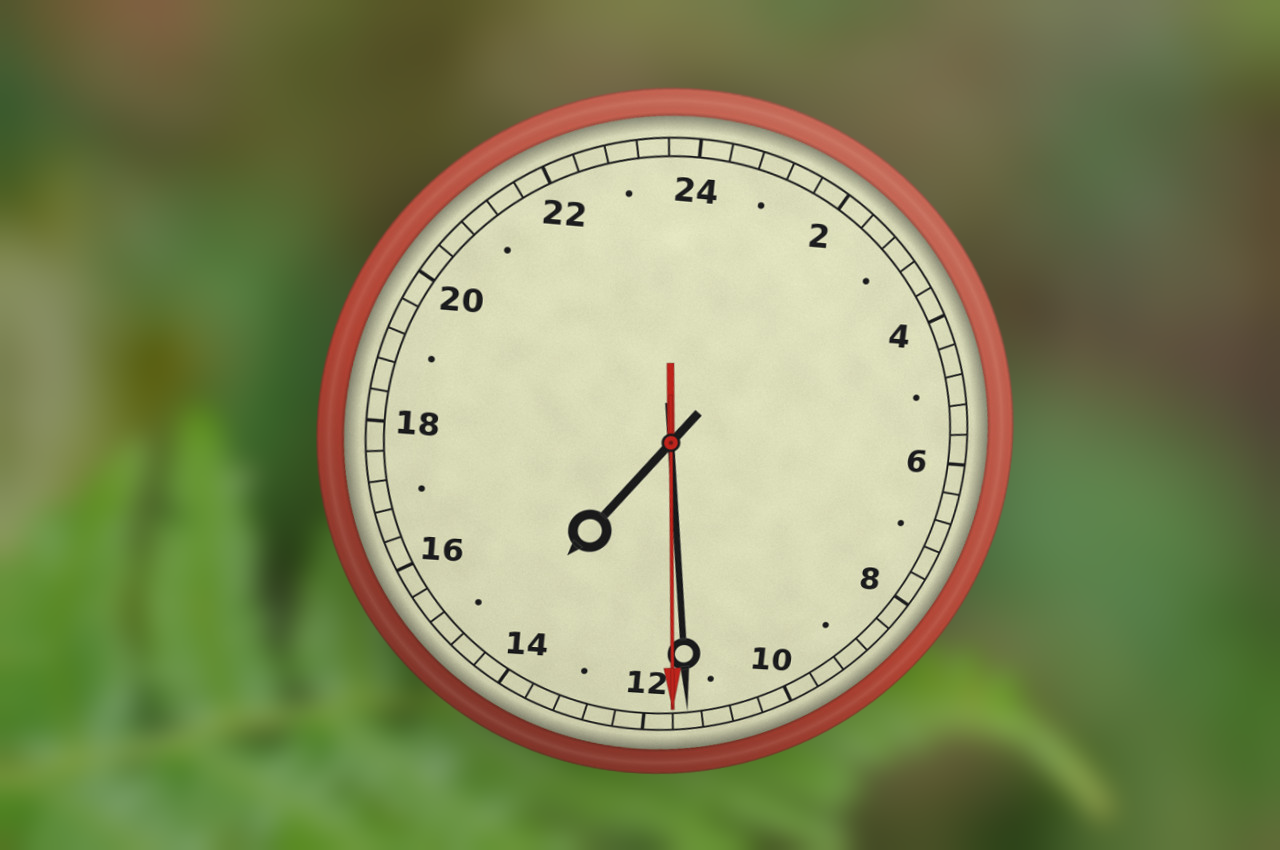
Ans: 14:28:29
